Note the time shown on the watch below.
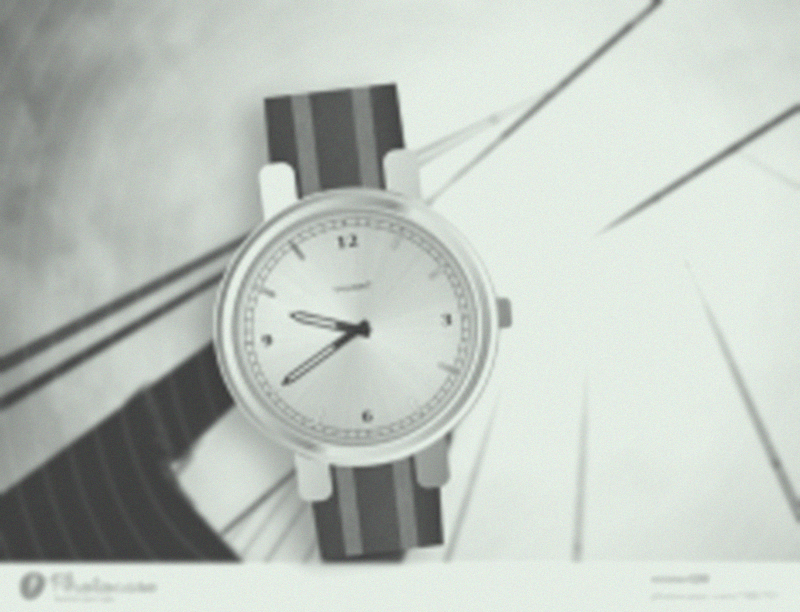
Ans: 9:40
